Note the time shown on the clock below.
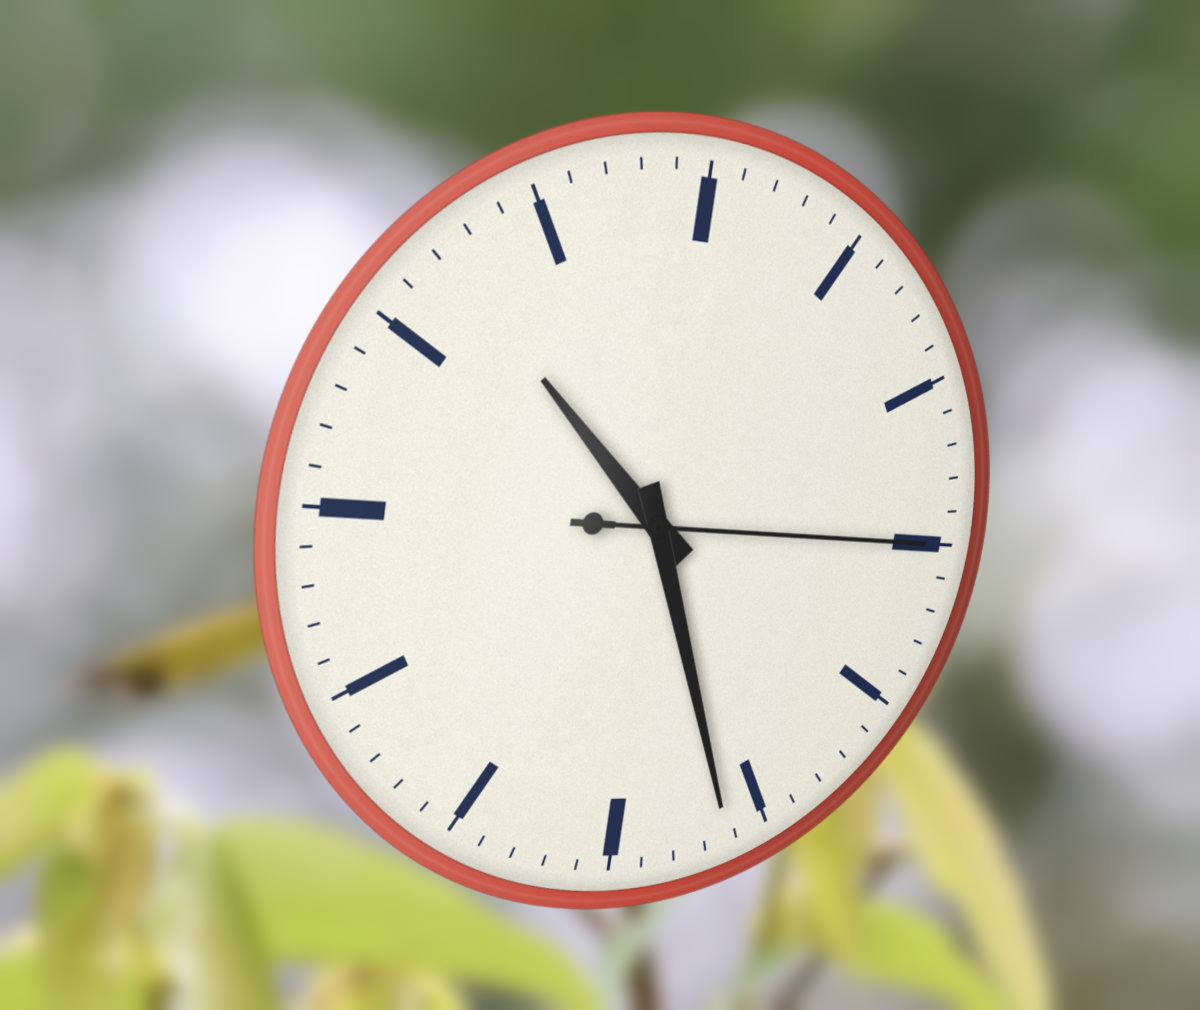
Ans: 10:26:15
